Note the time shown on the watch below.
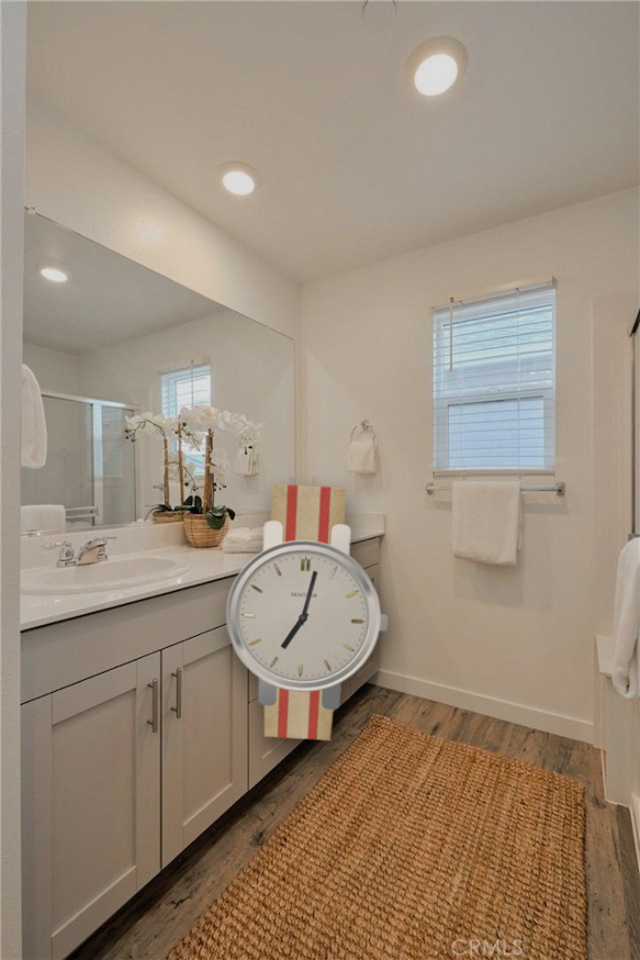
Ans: 7:02
